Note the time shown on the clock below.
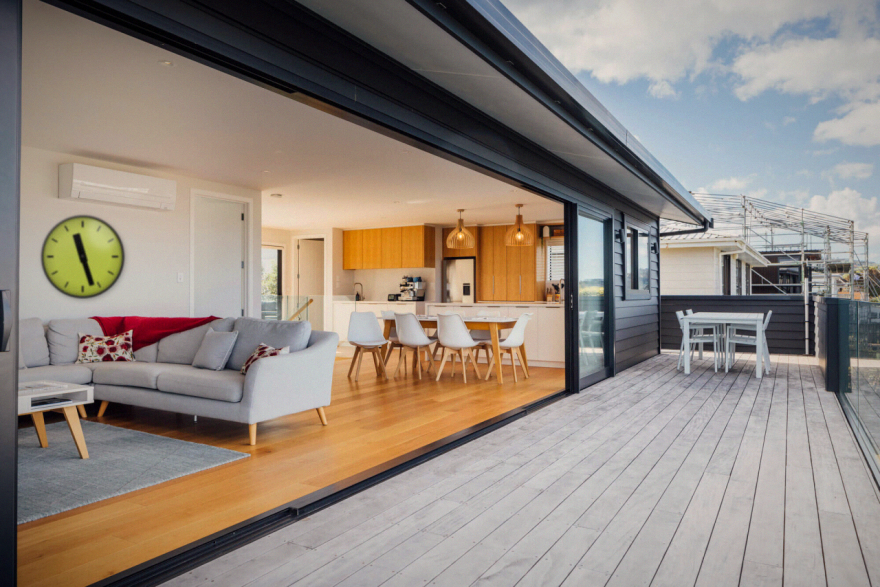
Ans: 11:27
